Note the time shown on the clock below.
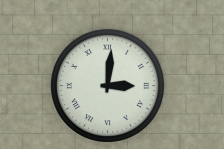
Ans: 3:01
